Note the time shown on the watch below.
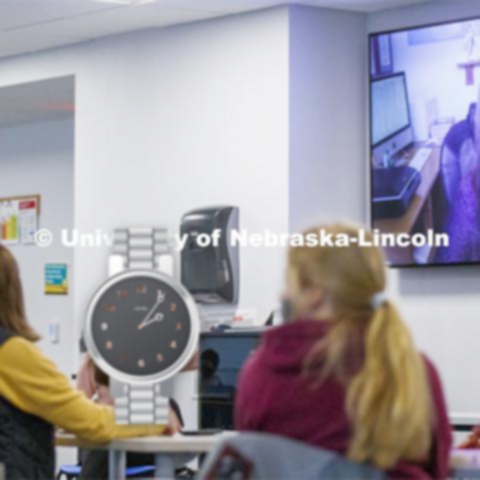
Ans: 2:06
